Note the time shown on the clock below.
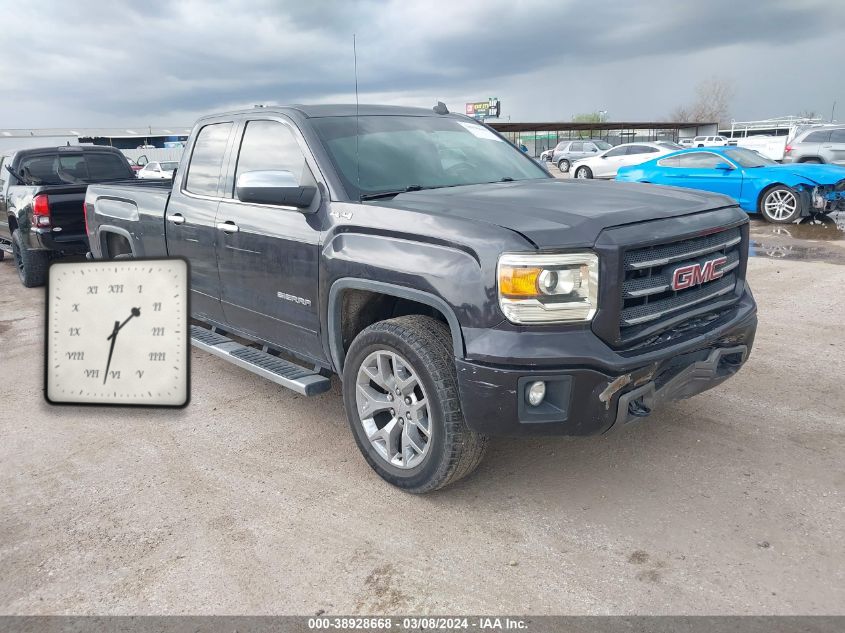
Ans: 1:32
